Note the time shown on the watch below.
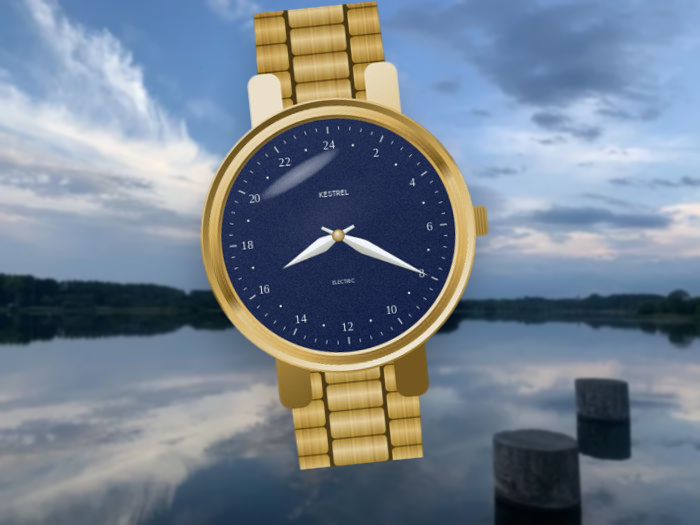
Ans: 16:20
